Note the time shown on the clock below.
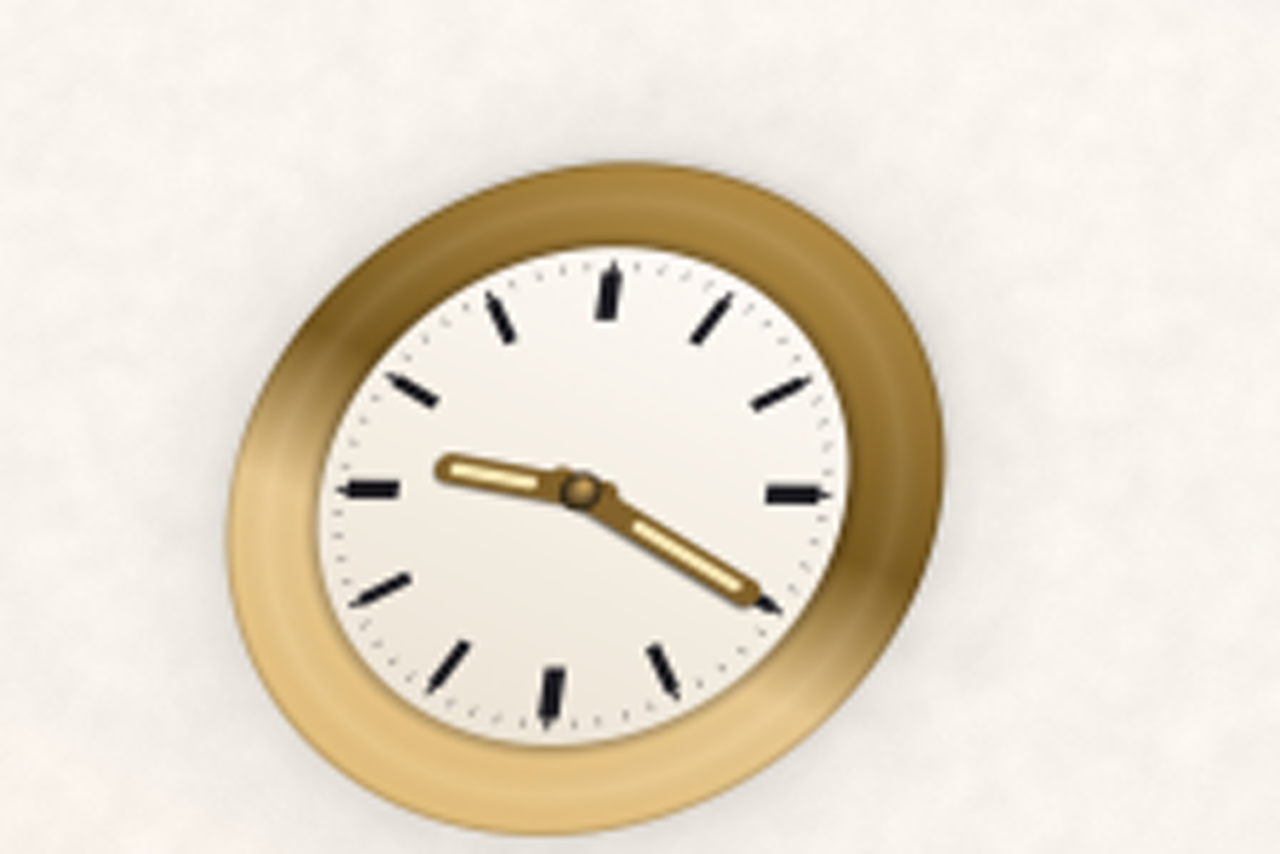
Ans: 9:20
